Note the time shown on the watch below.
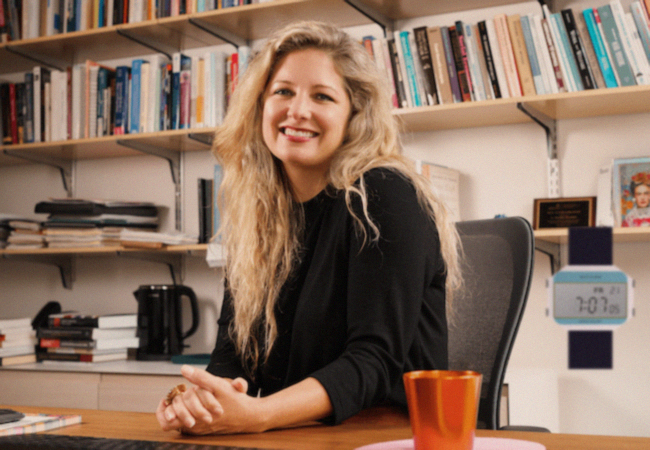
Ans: 7:07
